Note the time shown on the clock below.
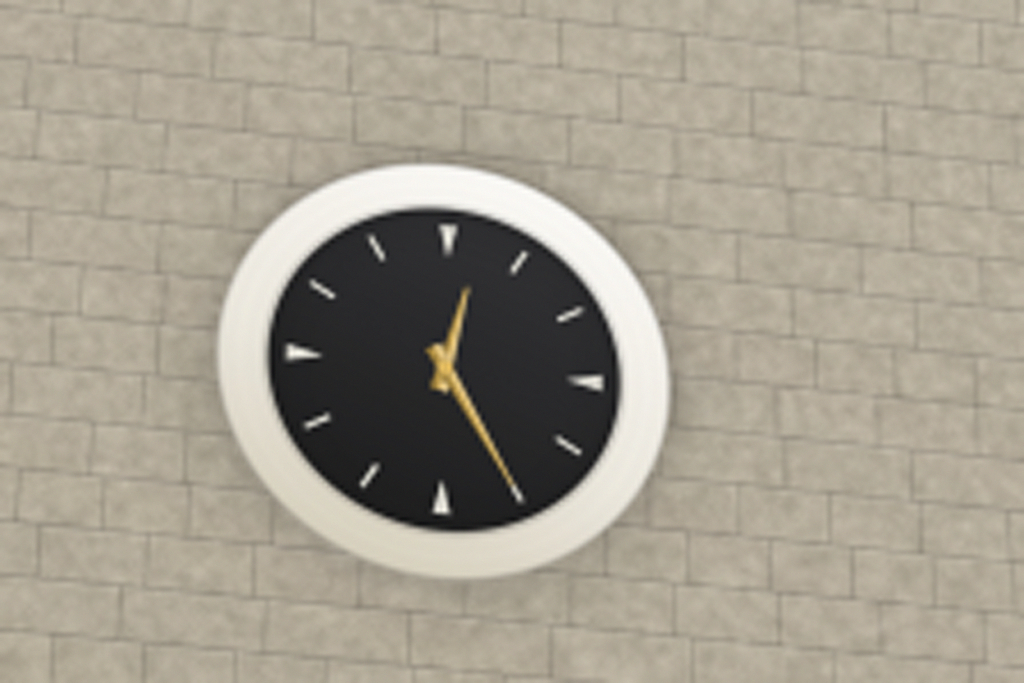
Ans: 12:25
